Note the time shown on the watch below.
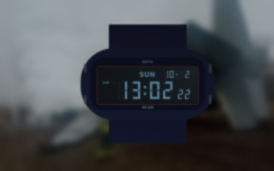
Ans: 13:02:22
